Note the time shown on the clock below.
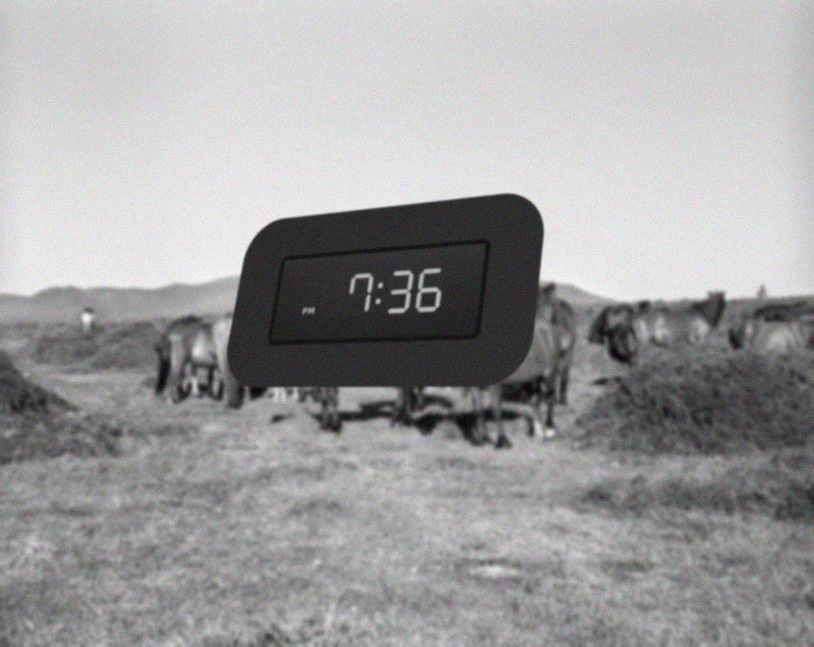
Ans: 7:36
